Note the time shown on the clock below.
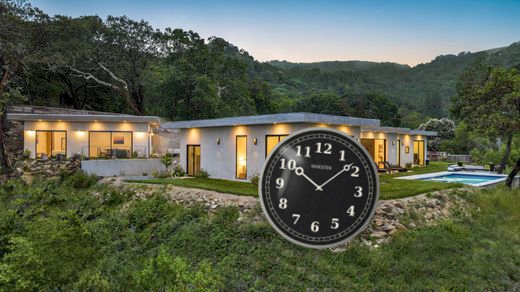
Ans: 10:08
